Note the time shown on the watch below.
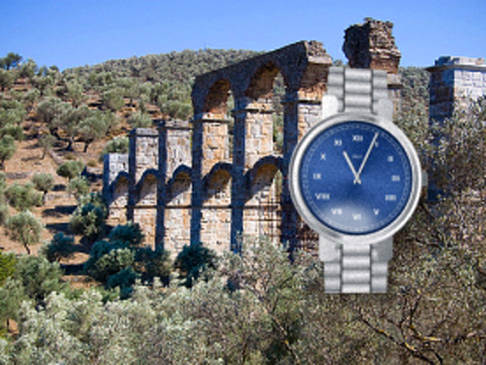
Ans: 11:04
